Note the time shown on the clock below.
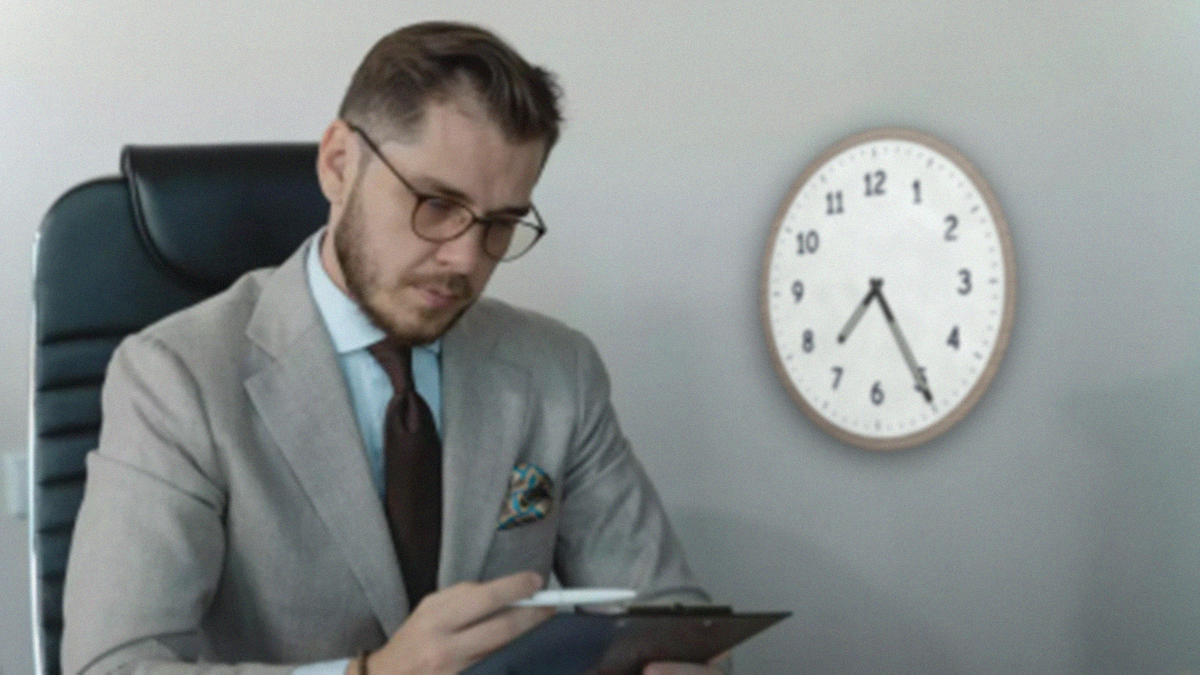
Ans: 7:25
